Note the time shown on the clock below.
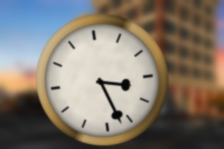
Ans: 3:27
